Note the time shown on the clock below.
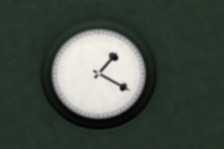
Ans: 1:20
